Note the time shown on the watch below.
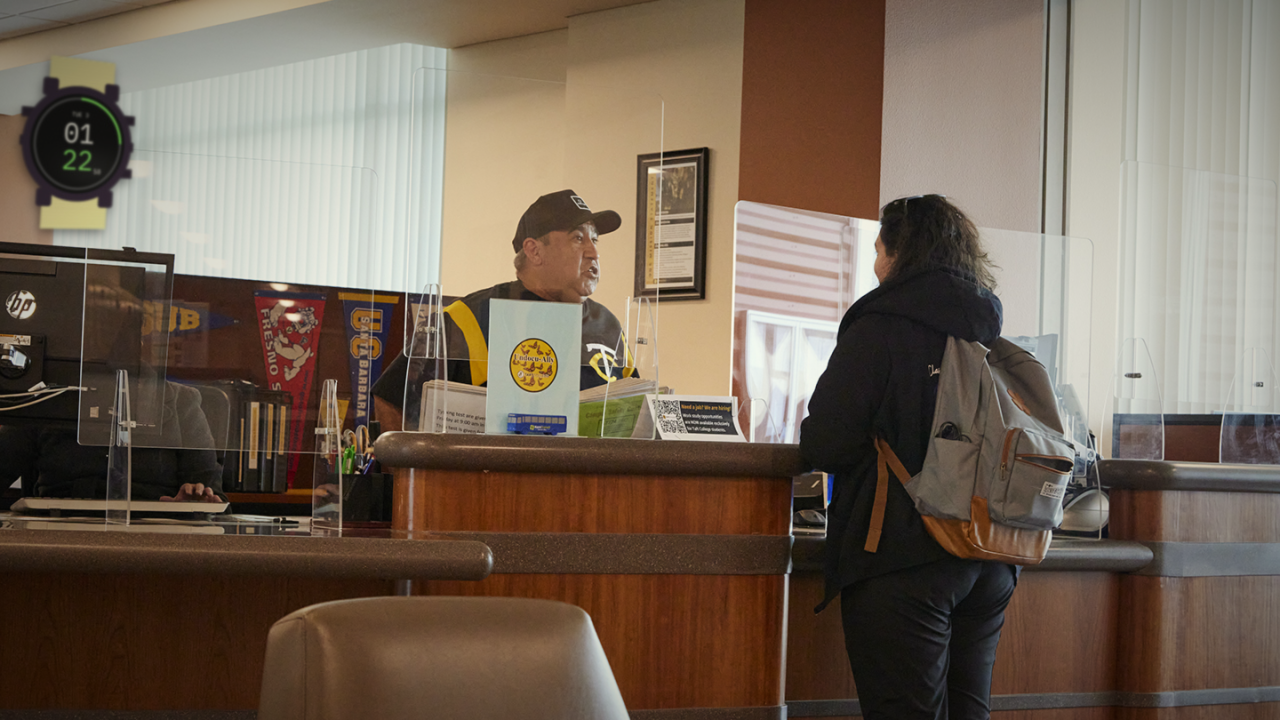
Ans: 1:22
